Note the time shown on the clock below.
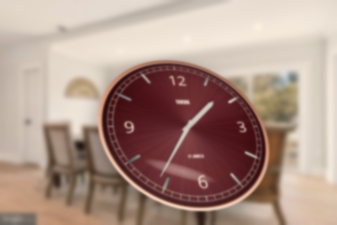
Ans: 1:36
